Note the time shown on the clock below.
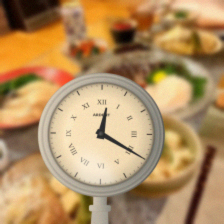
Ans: 12:20
